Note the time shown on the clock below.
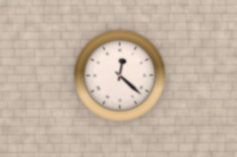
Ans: 12:22
